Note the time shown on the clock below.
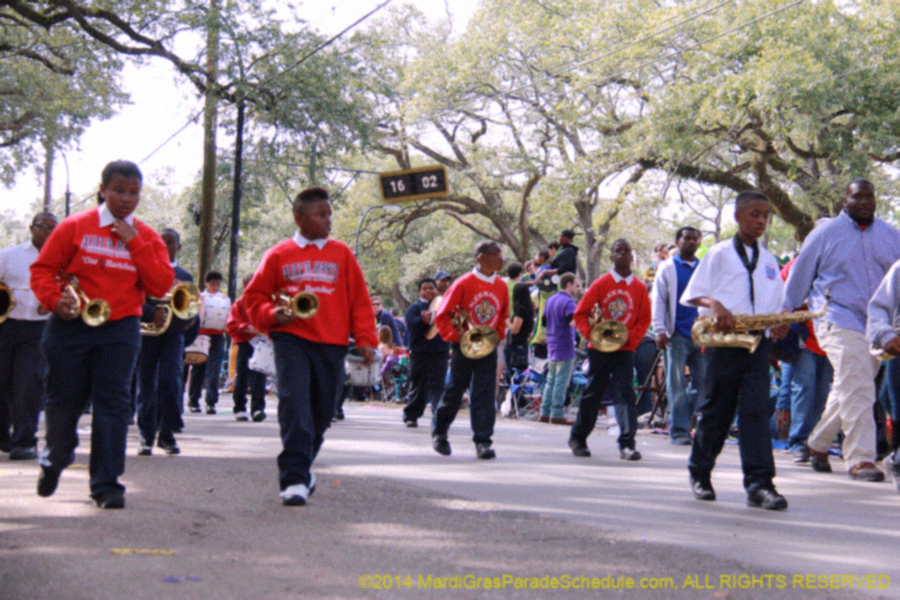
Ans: 16:02
